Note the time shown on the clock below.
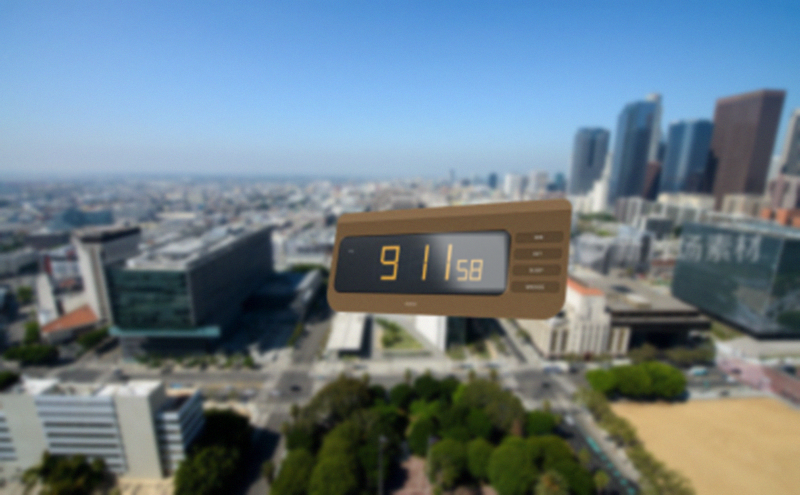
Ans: 9:11:58
